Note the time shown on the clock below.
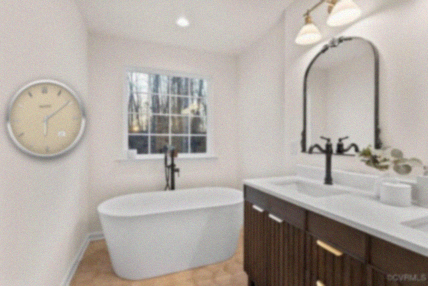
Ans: 6:09
